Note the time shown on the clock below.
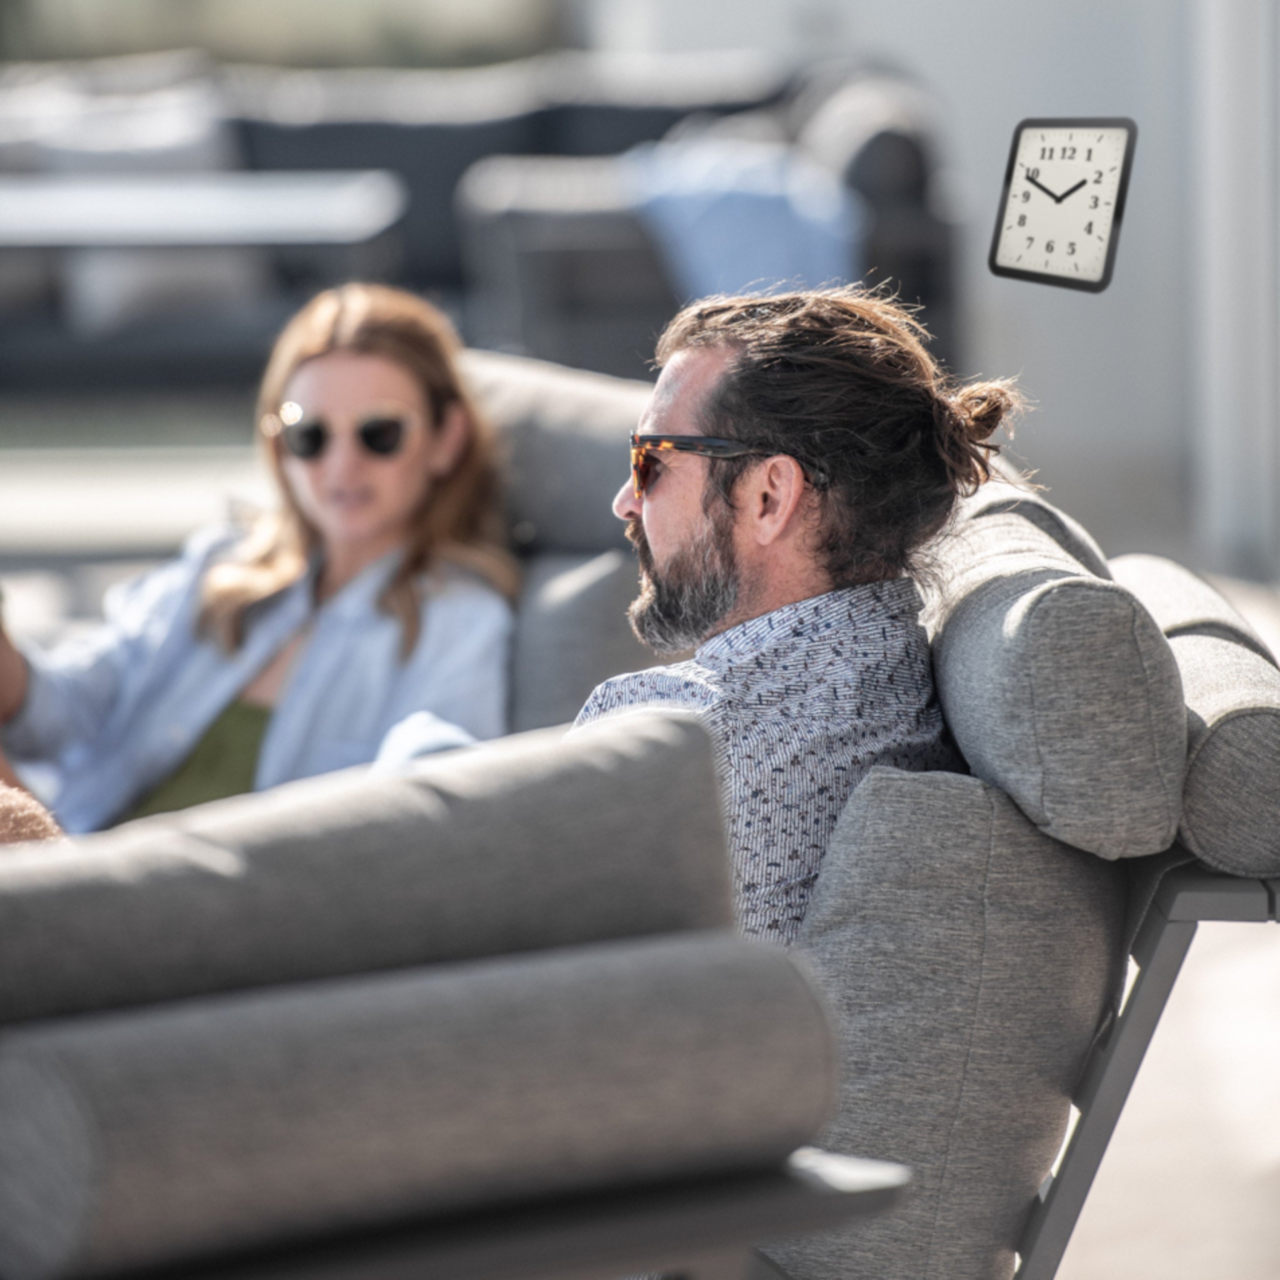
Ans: 1:49
